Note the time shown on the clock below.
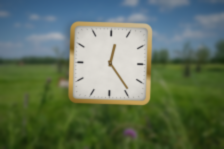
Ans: 12:24
